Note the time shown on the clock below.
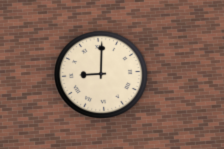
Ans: 9:01
